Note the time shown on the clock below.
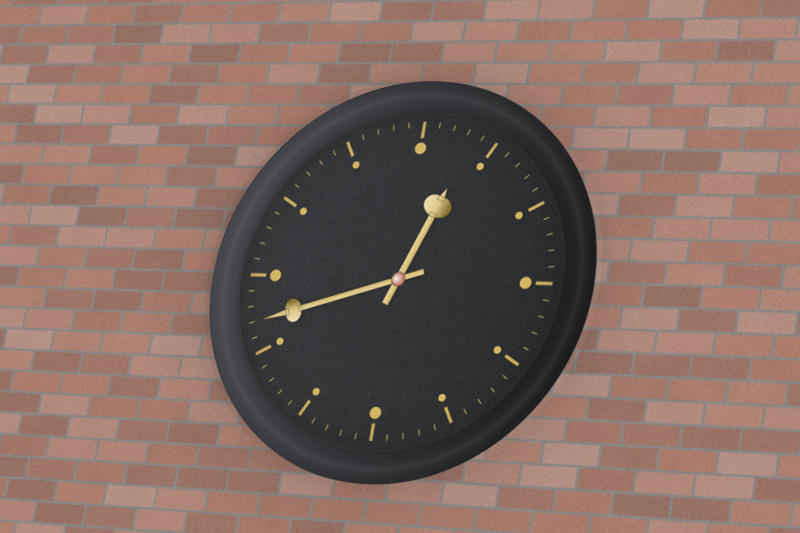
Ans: 12:42
